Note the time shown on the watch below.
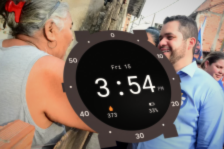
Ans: 3:54
